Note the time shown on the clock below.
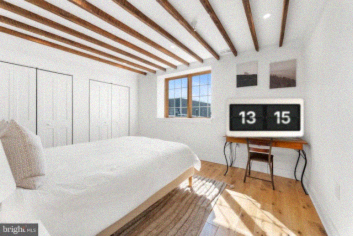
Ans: 13:15
